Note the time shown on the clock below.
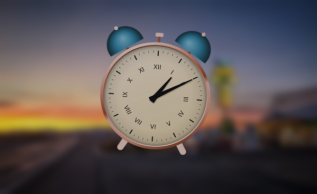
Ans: 1:10
